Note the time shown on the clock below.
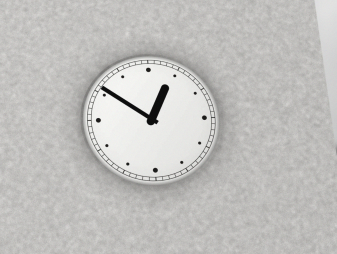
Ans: 12:51
